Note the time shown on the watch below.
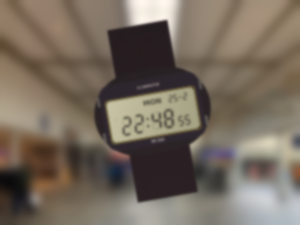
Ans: 22:48
